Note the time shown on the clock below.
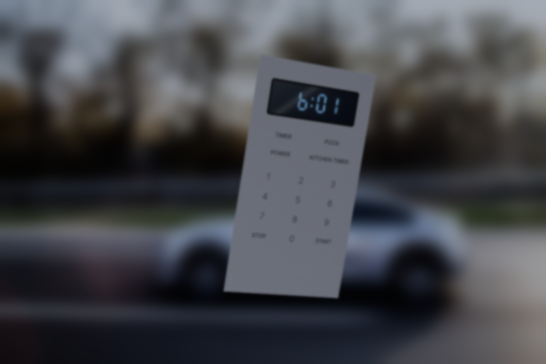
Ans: 6:01
